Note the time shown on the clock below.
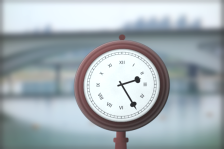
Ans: 2:25
